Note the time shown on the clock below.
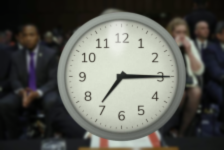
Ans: 7:15
